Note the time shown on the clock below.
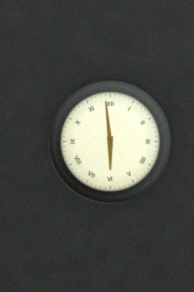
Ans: 5:59
